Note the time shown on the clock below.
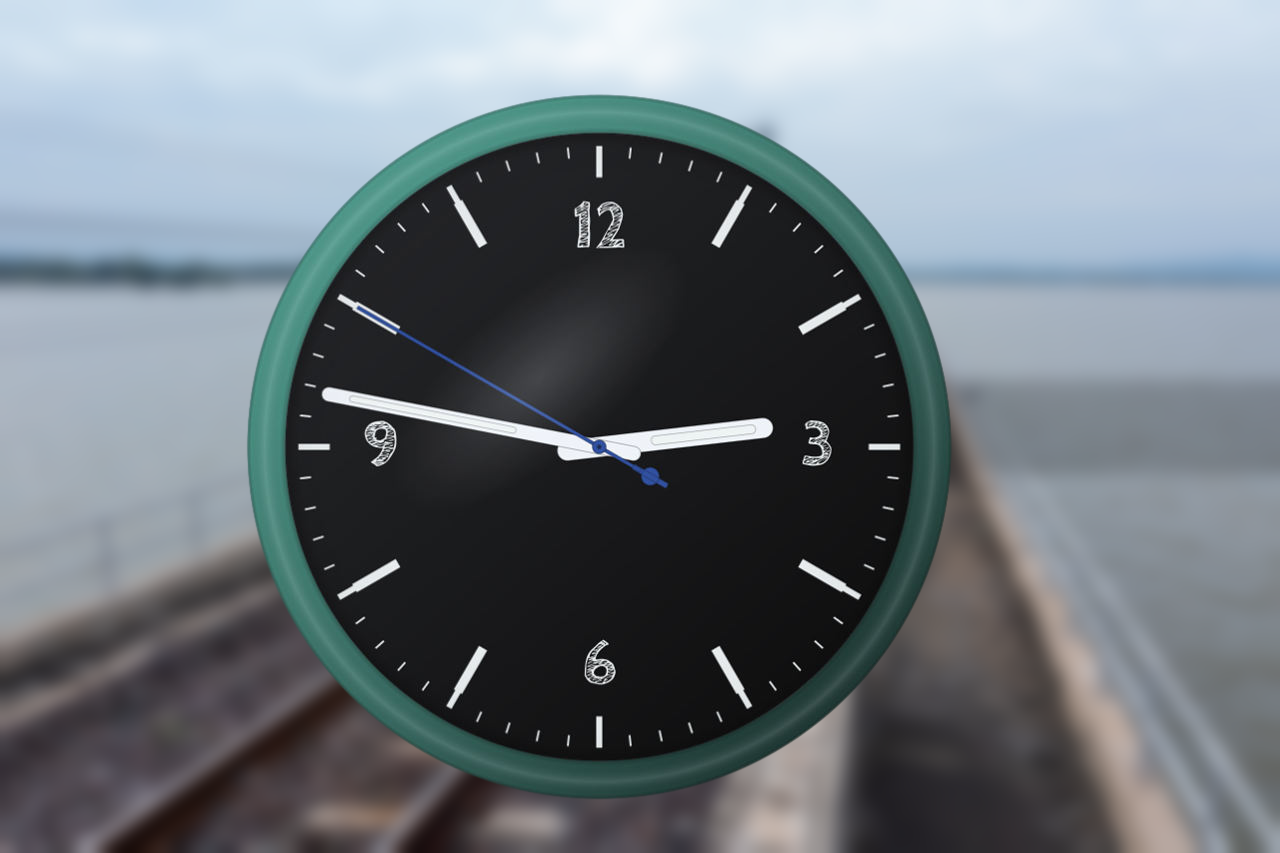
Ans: 2:46:50
